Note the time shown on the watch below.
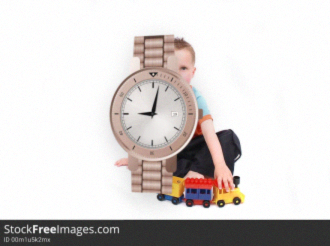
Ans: 9:02
